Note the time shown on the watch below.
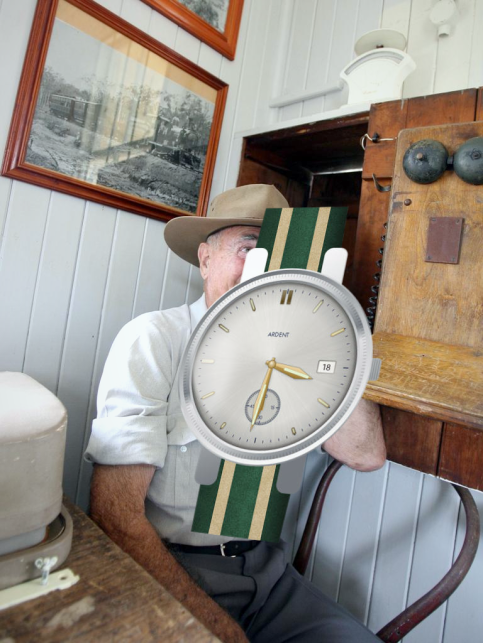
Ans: 3:31
